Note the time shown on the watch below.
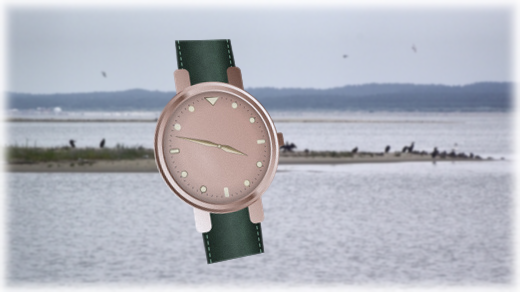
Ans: 3:48
